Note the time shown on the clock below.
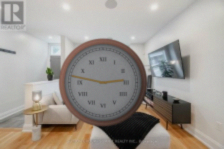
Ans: 2:47
